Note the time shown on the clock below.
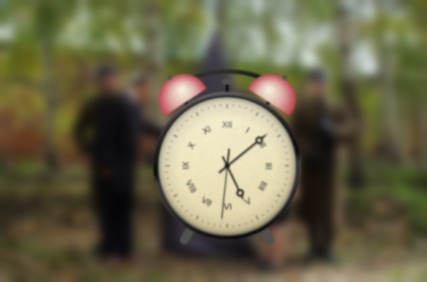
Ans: 5:08:31
